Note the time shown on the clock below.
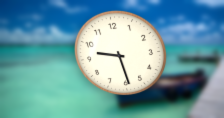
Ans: 9:29
